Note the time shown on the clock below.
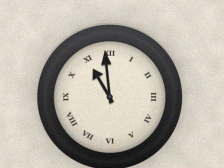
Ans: 10:59
